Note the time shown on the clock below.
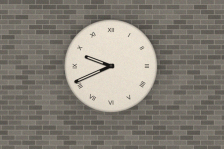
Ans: 9:41
